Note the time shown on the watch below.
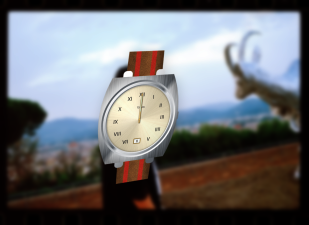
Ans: 12:00
